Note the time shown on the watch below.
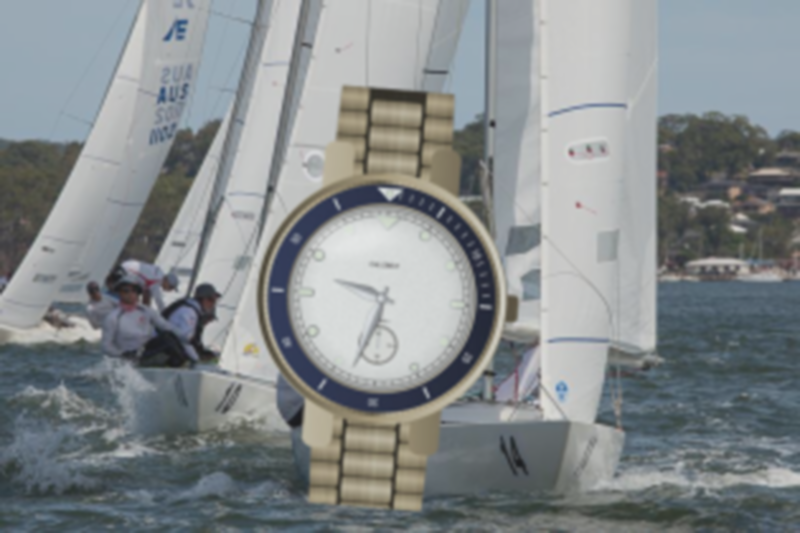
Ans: 9:33
